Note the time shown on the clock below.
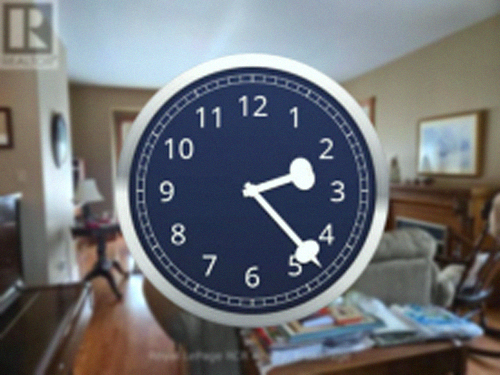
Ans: 2:23
